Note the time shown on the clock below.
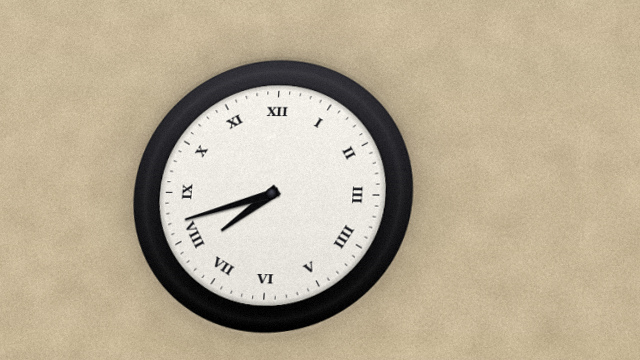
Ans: 7:42
